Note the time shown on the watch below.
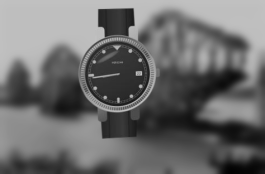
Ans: 8:44
